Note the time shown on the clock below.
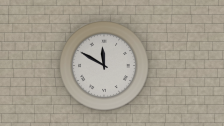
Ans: 11:50
